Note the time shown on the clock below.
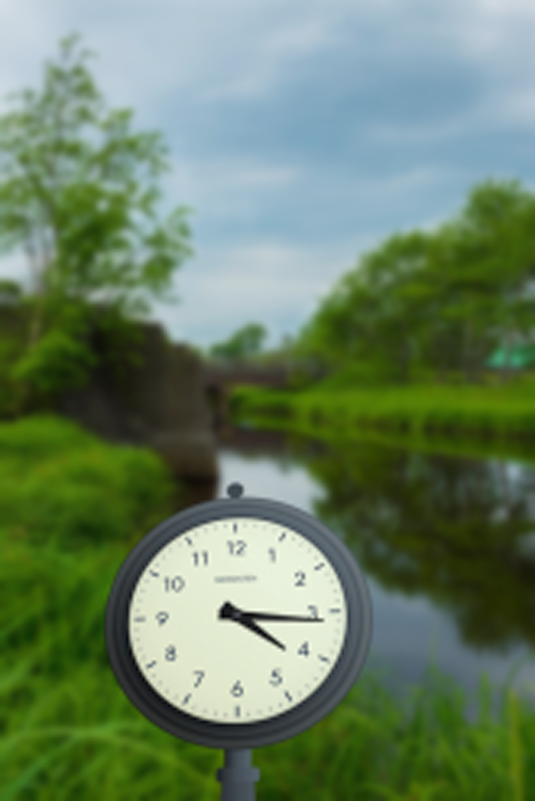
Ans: 4:16
